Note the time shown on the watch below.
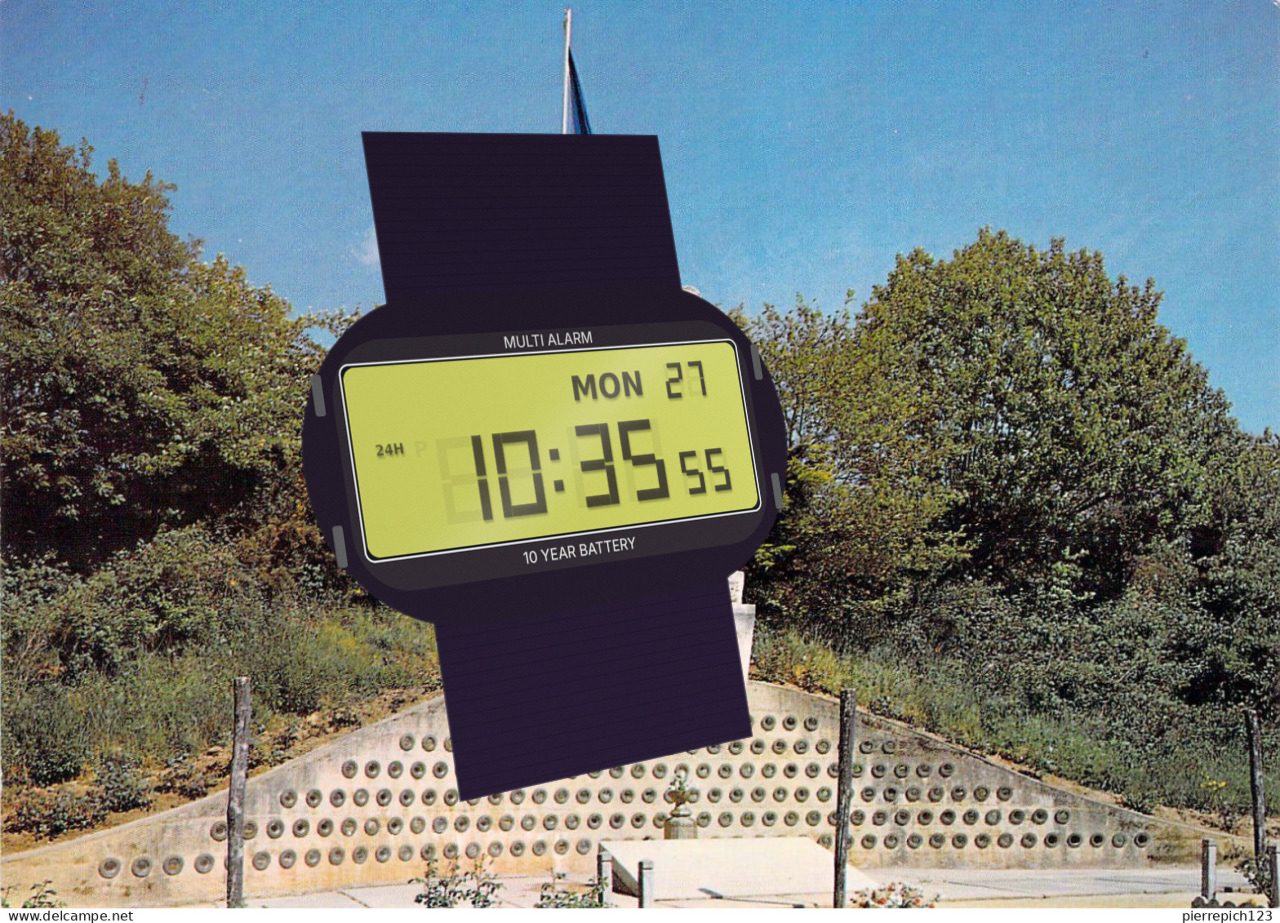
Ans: 10:35:55
